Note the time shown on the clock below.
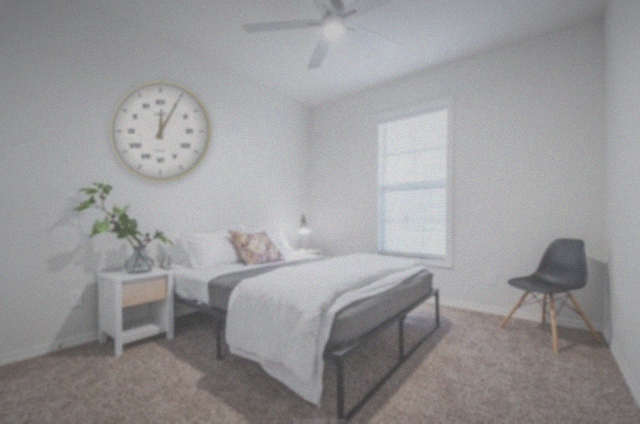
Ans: 12:05
